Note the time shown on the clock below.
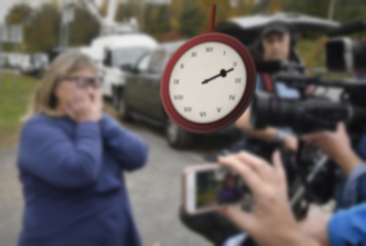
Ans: 2:11
